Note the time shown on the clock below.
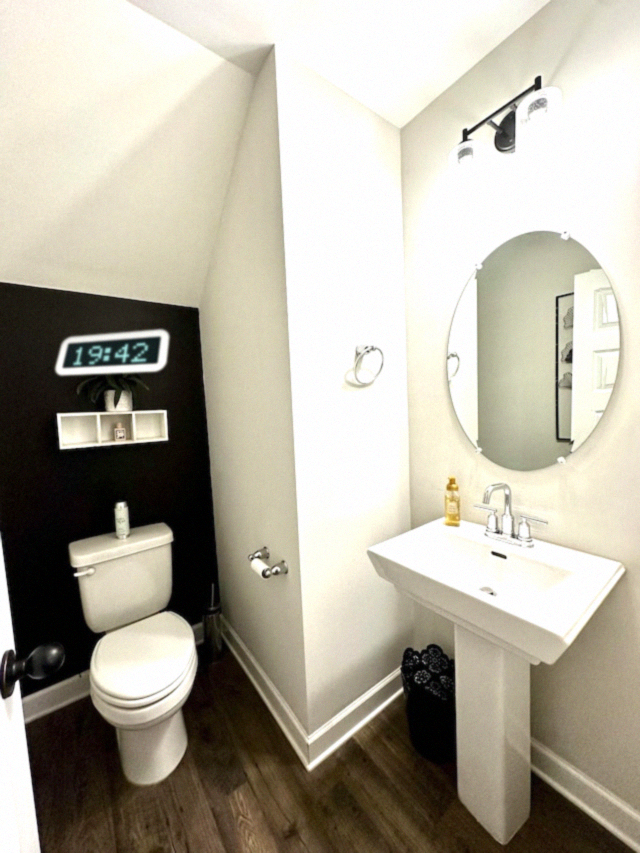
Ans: 19:42
